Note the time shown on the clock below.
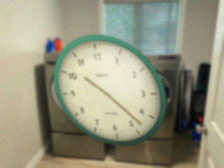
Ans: 10:23
